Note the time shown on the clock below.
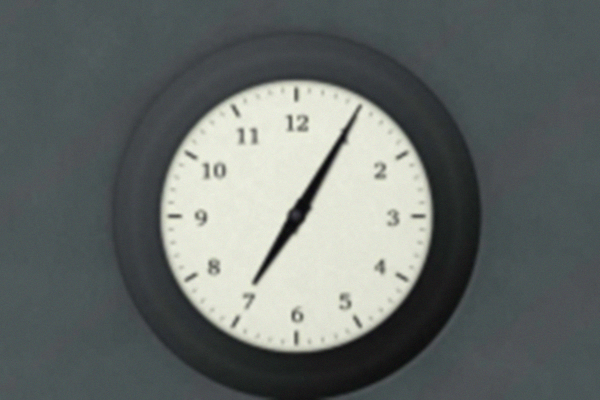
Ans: 7:05
